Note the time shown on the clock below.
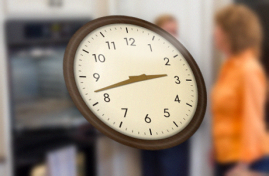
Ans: 2:42
